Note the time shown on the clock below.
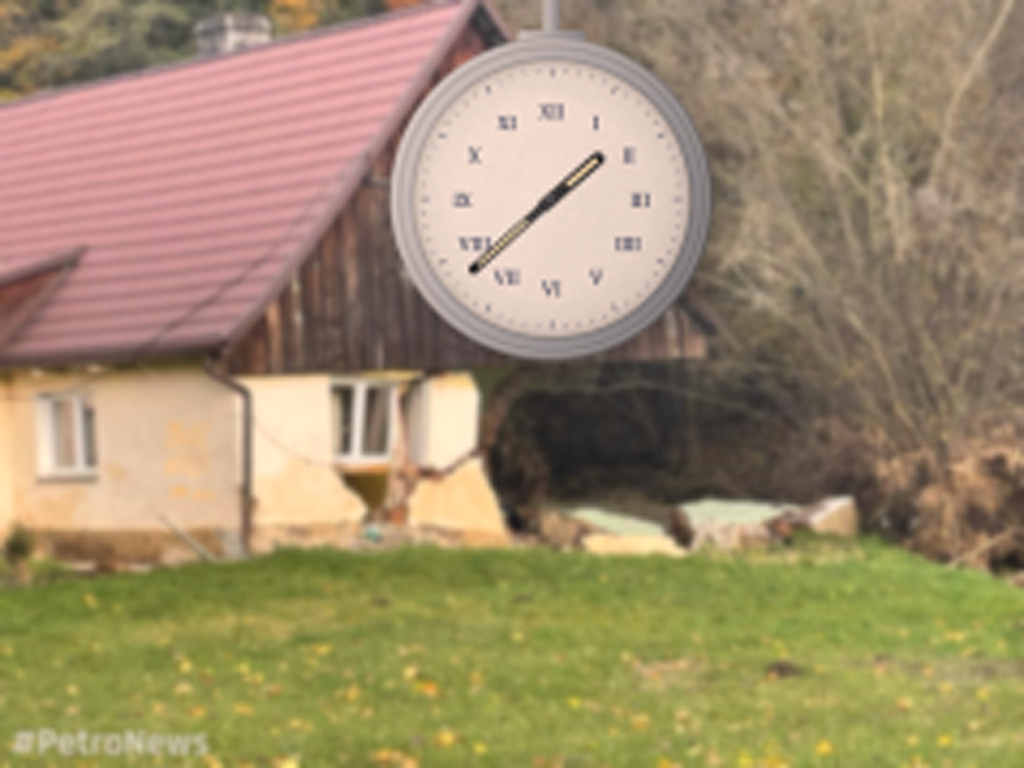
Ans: 1:38
